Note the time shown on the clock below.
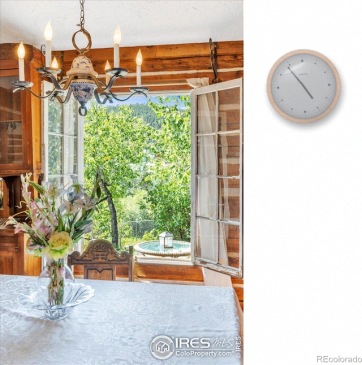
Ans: 4:54
